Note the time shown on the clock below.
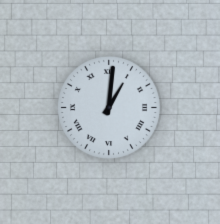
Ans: 1:01
